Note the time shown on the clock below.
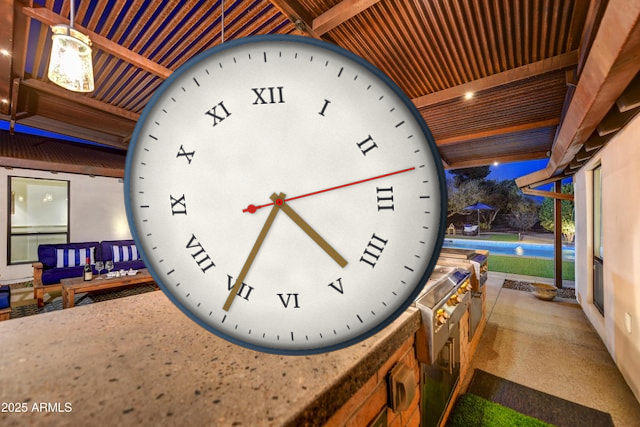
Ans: 4:35:13
